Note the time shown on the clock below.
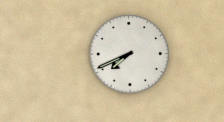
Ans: 7:41
